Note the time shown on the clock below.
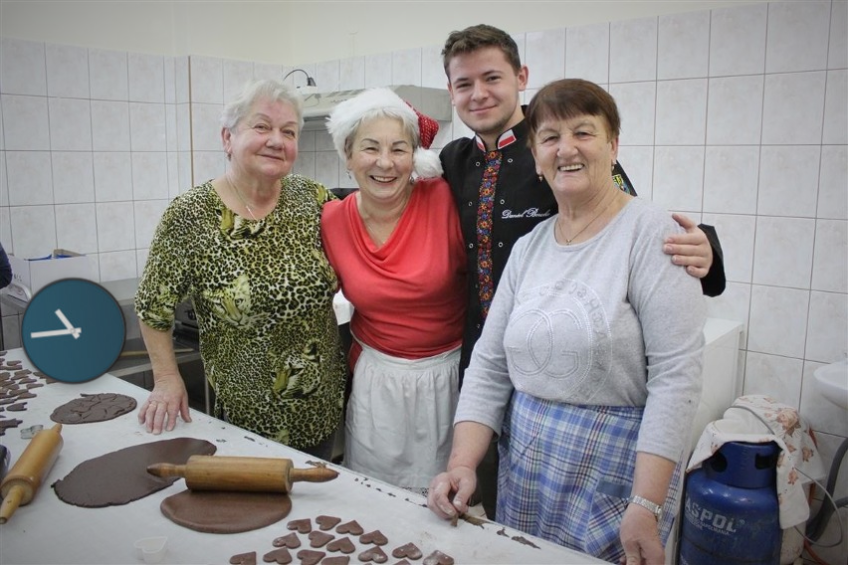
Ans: 10:44
